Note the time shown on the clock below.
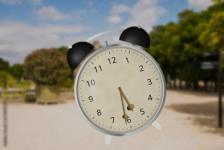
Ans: 5:31
